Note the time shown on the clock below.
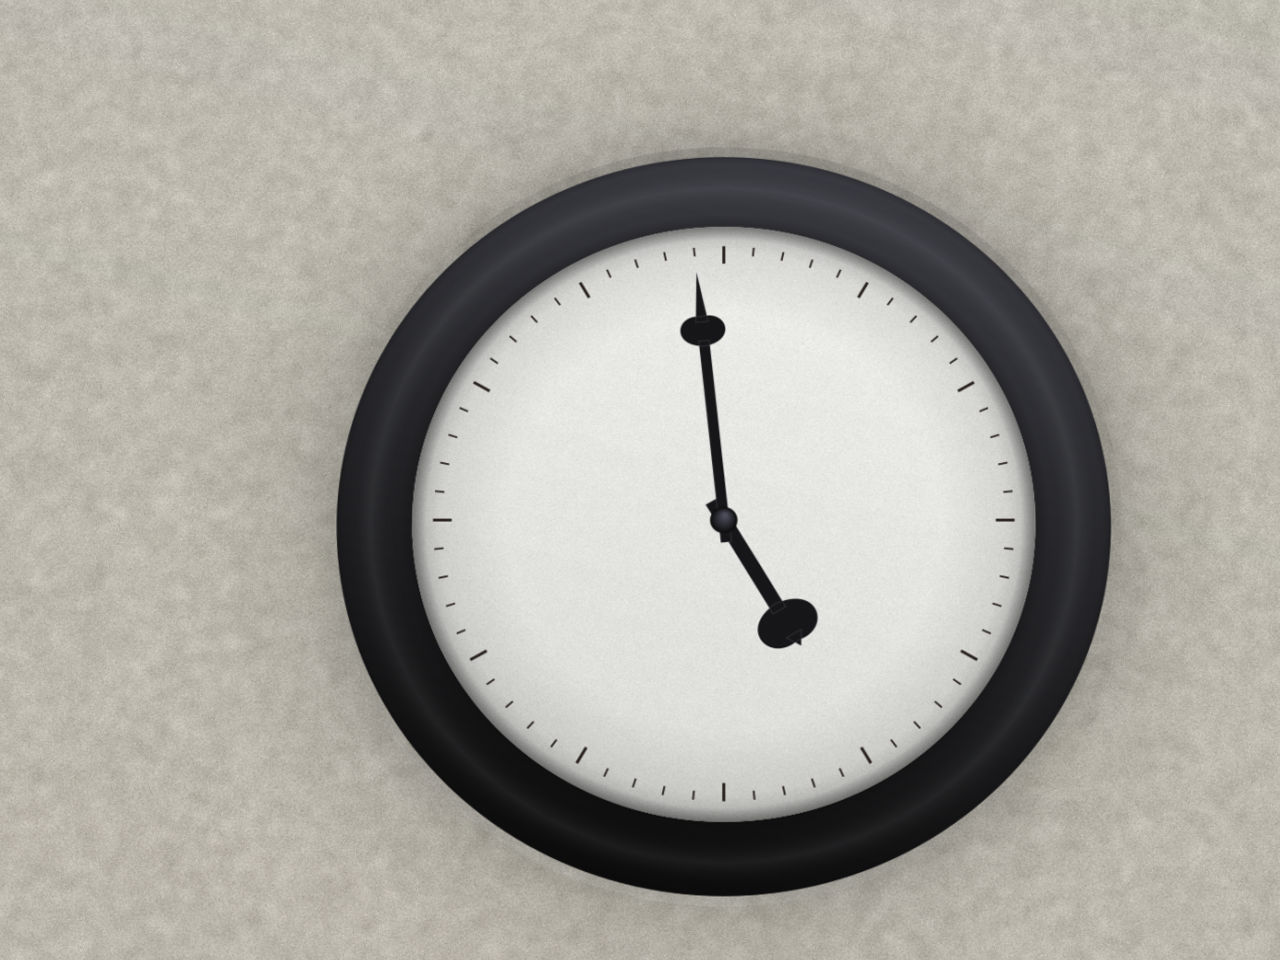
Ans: 4:59
